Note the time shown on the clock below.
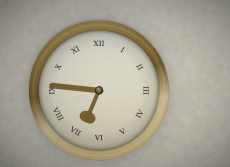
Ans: 6:46
